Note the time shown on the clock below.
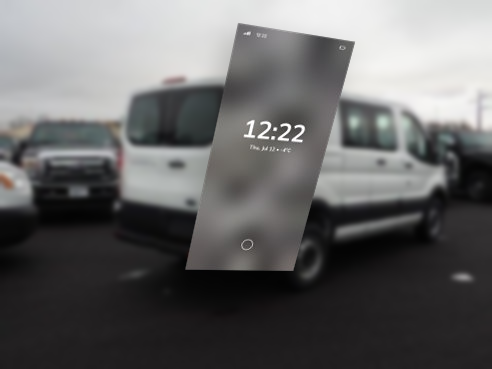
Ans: 12:22
